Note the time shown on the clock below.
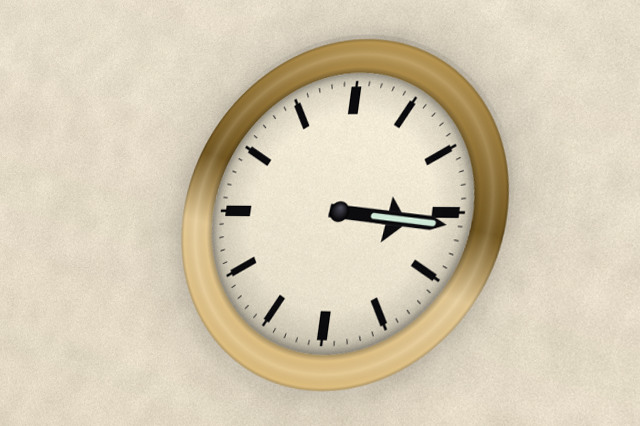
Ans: 3:16
